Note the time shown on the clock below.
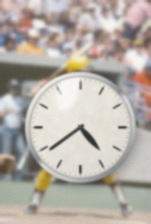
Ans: 4:39
